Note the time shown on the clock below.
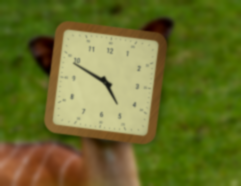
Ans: 4:49
